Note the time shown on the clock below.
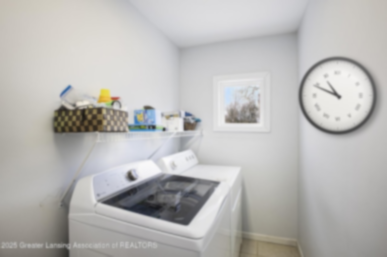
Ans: 10:49
